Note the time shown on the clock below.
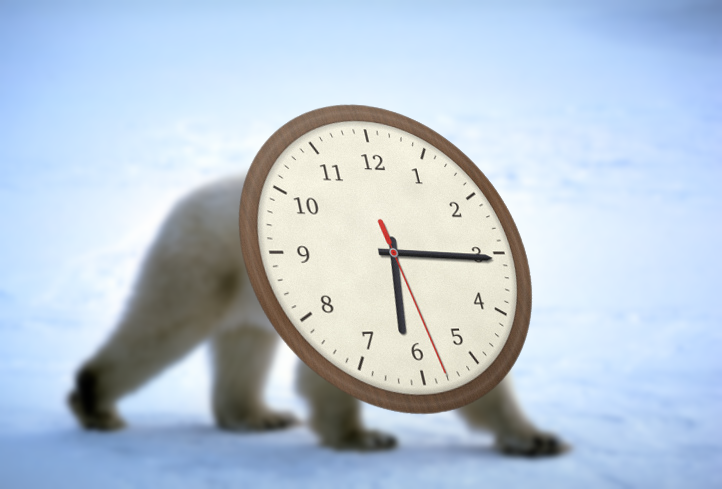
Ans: 6:15:28
